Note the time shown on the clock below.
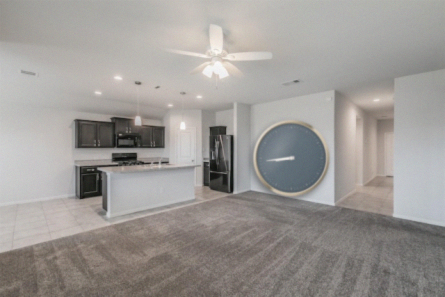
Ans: 8:44
